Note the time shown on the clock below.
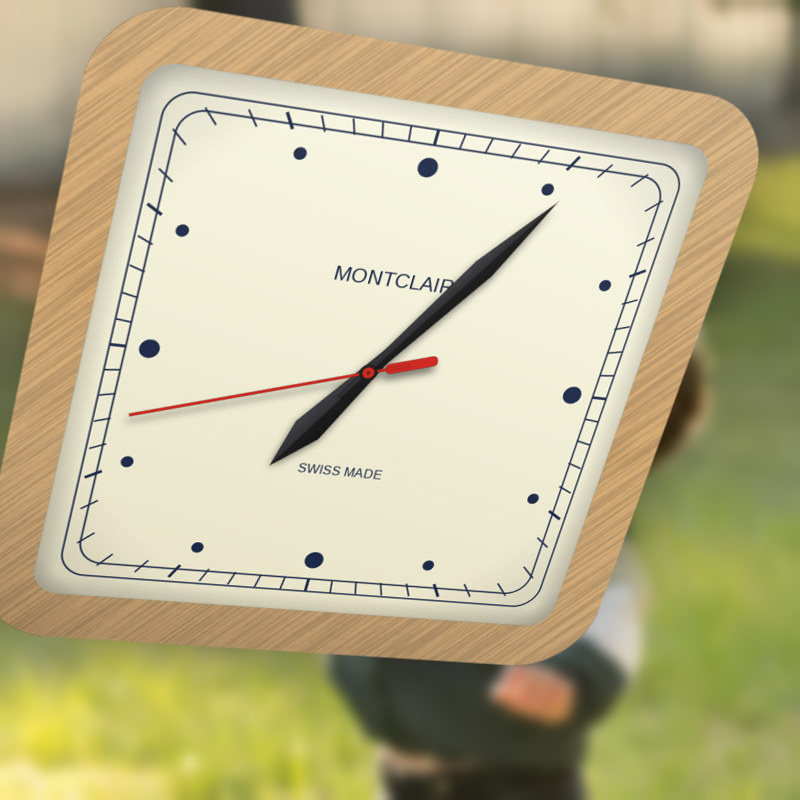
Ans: 7:05:42
